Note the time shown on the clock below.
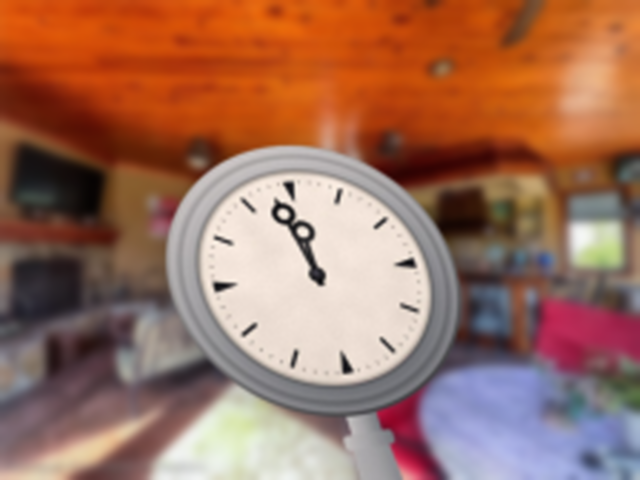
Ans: 11:58
